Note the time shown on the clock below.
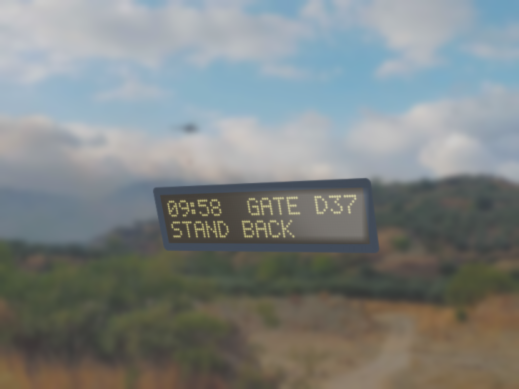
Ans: 9:58
